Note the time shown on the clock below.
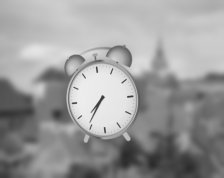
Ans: 7:36
